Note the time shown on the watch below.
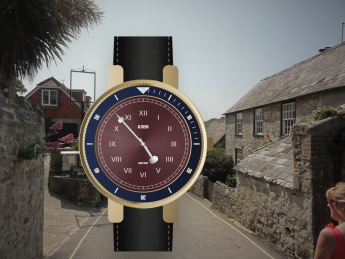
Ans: 4:53
